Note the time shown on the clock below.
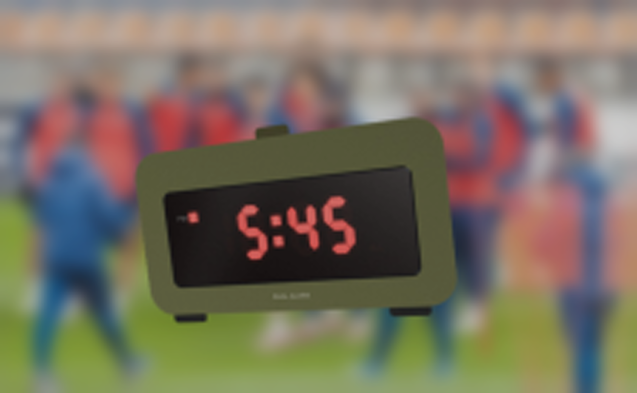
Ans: 5:45
